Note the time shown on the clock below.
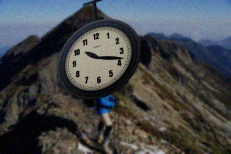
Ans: 10:18
